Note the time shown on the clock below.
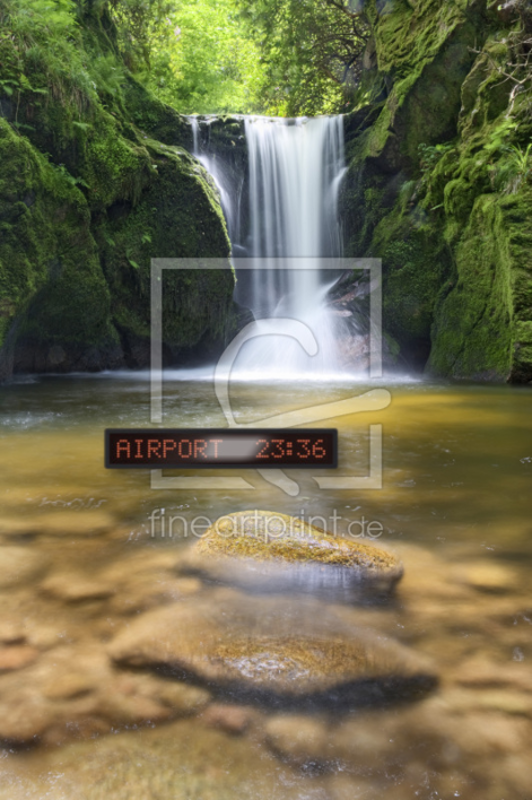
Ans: 23:36
